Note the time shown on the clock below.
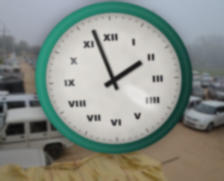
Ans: 1:57
